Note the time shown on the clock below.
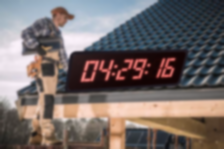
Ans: 4:29:16
